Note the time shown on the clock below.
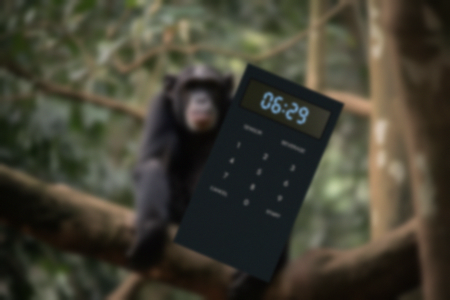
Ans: 6:29
